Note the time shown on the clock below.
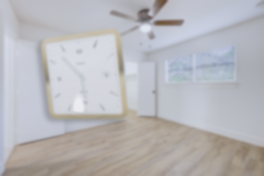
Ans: 5:53
